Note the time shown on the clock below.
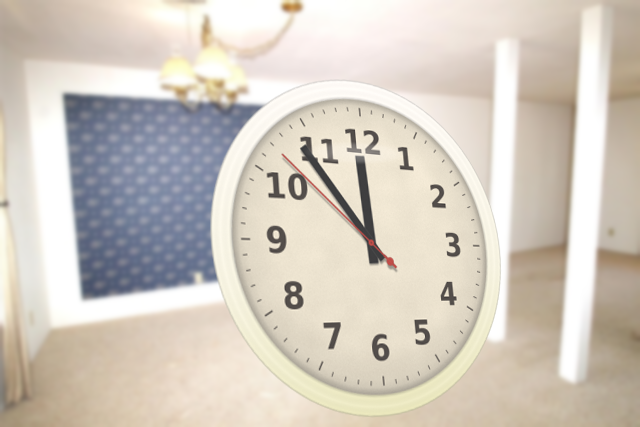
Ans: 11:53:52
